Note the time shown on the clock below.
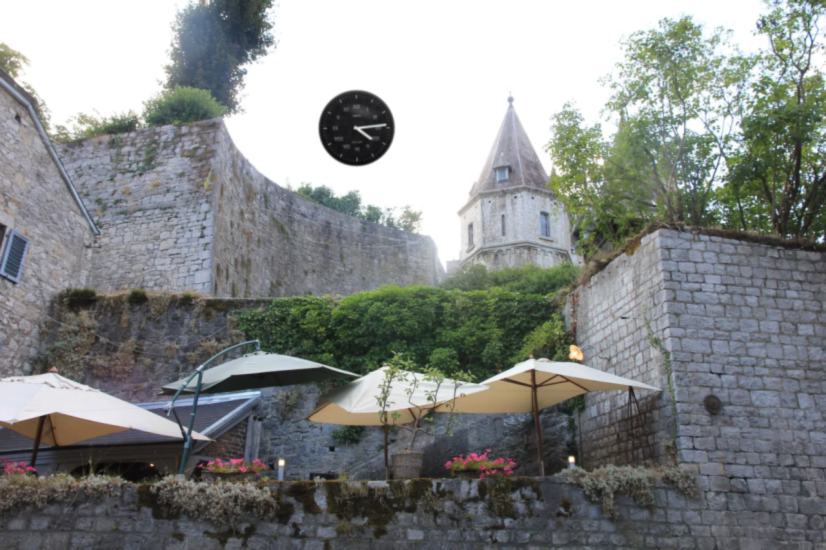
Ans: 4:14
